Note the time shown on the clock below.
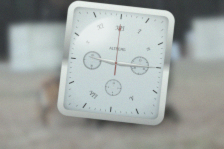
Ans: 9:15
